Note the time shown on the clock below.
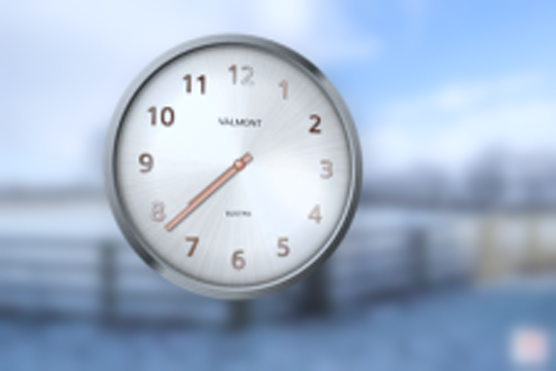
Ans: 7:38
